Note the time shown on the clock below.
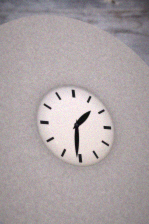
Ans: 1:31
